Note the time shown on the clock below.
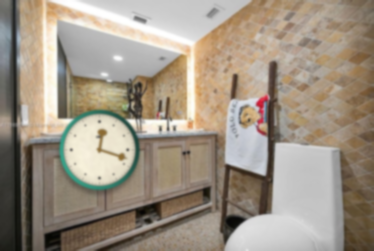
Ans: 12:18
